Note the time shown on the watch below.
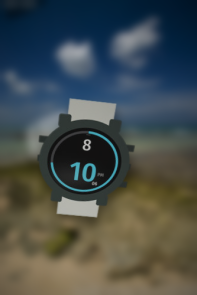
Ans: 8:10
